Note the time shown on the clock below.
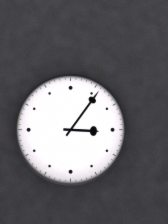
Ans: 3:06
